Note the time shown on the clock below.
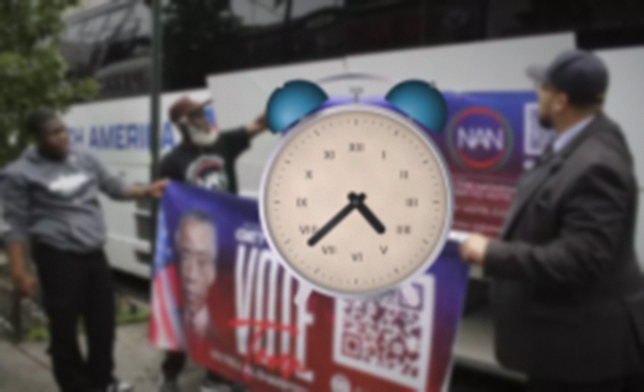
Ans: 4:38
